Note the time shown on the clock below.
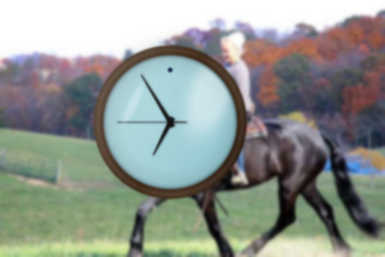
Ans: 6:54:45
